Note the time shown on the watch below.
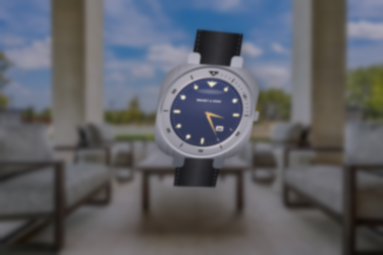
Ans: 3:25
